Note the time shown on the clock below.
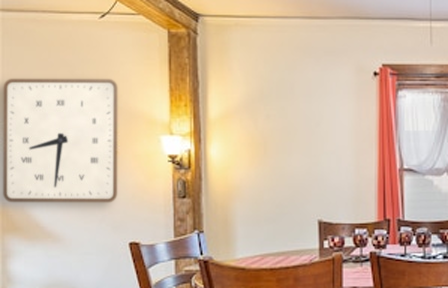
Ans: 8:31
